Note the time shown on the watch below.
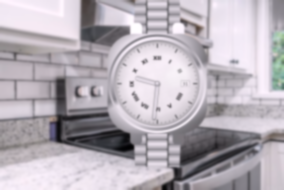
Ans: 9:31
